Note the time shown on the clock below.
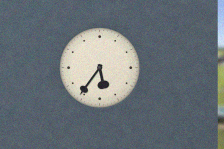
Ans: 5:36
